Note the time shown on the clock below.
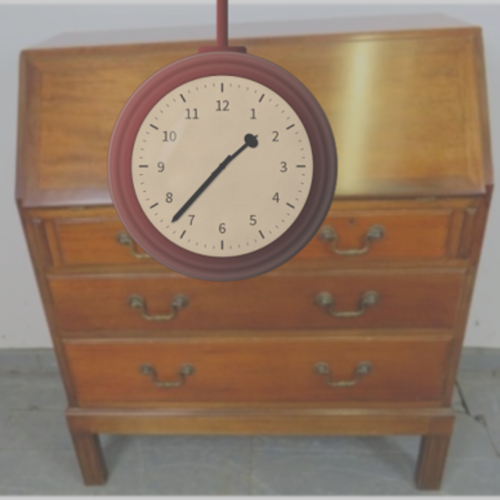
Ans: 1:37
